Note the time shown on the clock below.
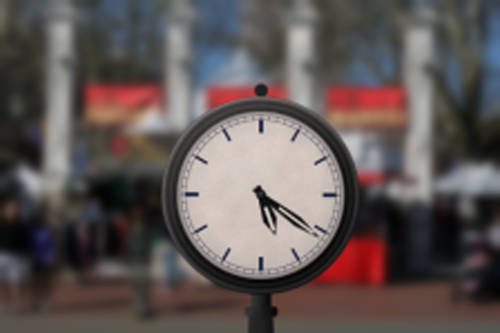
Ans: 5:21
